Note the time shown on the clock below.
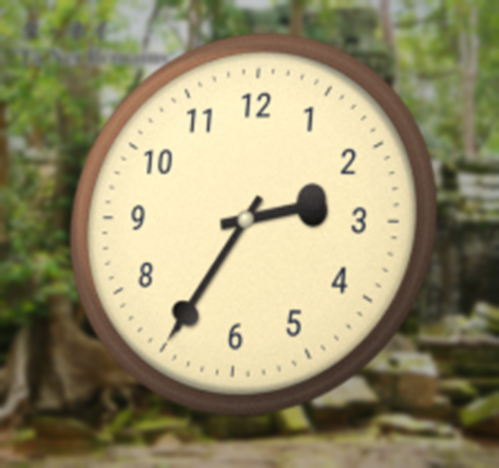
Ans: 2:35
